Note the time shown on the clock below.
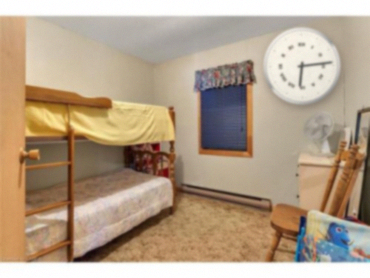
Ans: 6:14
